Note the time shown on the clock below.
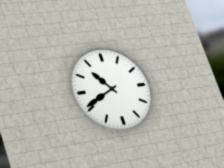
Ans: 10:41
